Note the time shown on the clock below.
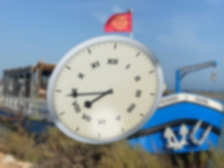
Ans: 7:44
